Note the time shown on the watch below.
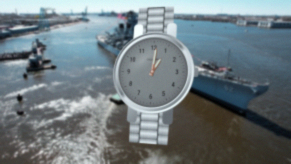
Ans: 1:01
